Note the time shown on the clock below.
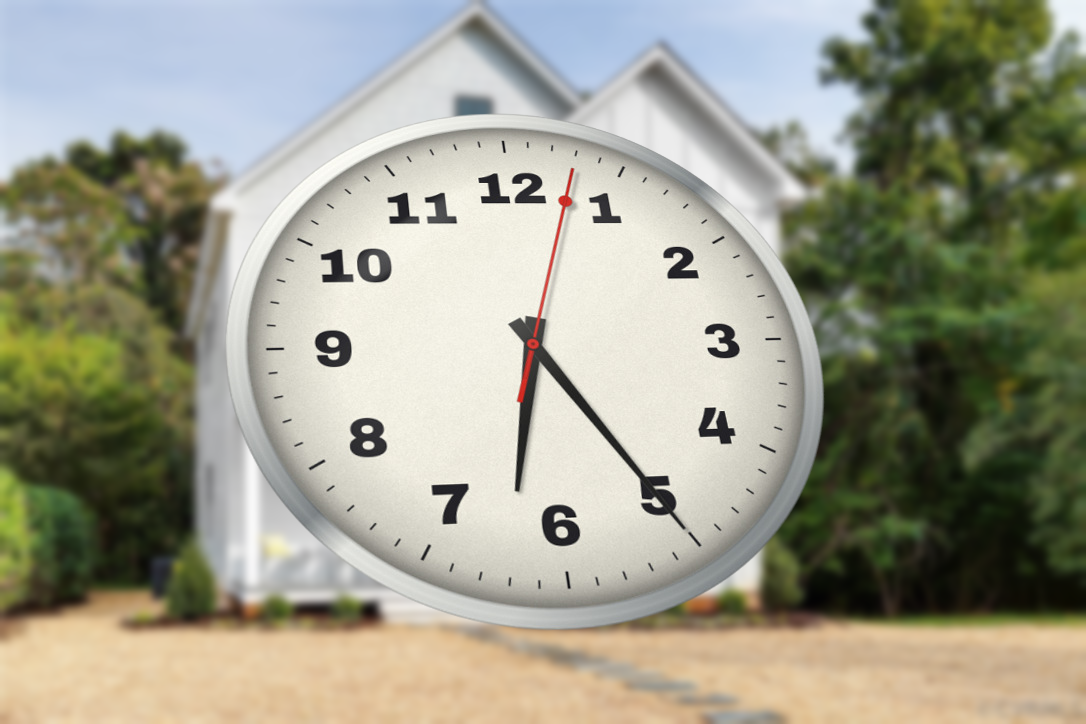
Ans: 6:25:03
